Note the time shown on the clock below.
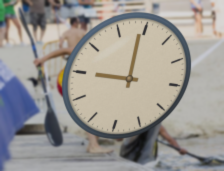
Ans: 8:59
